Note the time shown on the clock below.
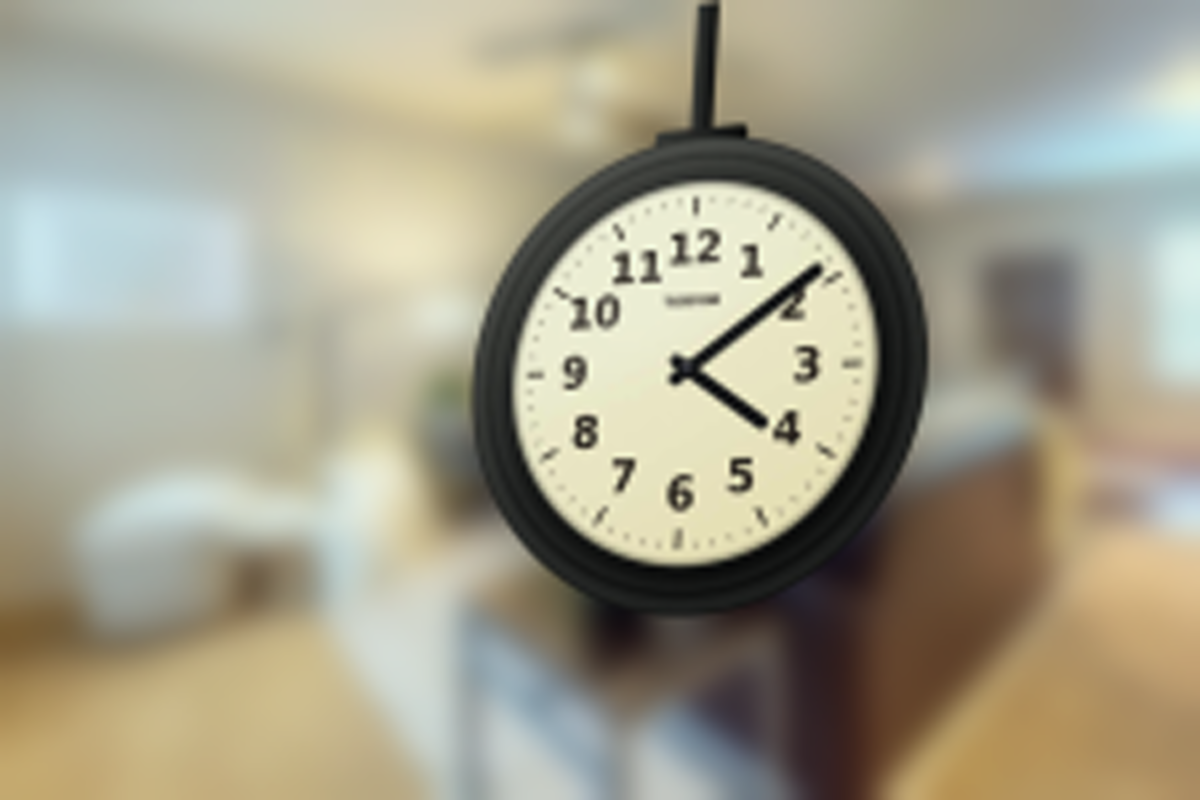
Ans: 4:09
